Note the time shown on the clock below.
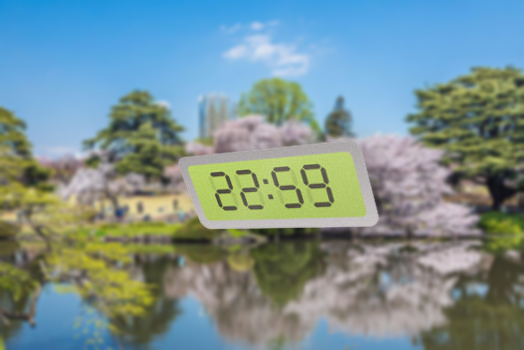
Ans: 22:59
